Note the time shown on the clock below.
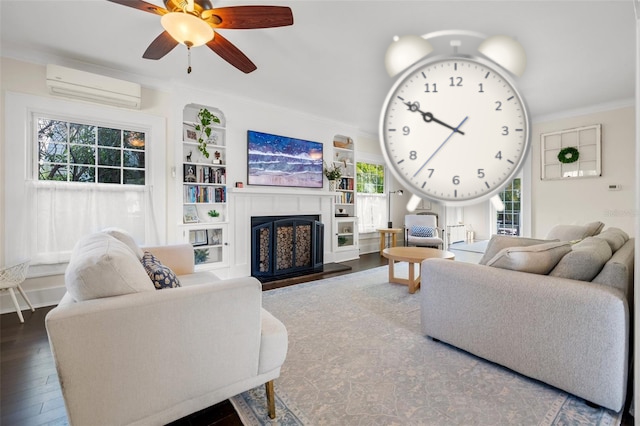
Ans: 9:49:37
